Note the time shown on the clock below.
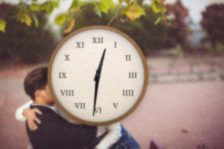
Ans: 12:31
